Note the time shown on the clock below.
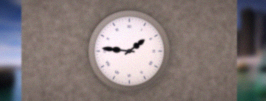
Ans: 1:46
